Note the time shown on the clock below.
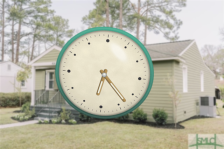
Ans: 6:23
